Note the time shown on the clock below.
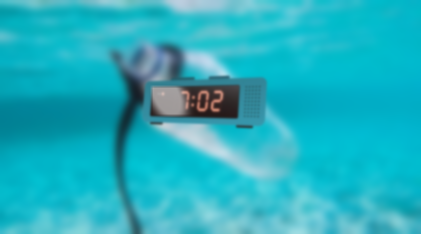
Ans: 7:02
